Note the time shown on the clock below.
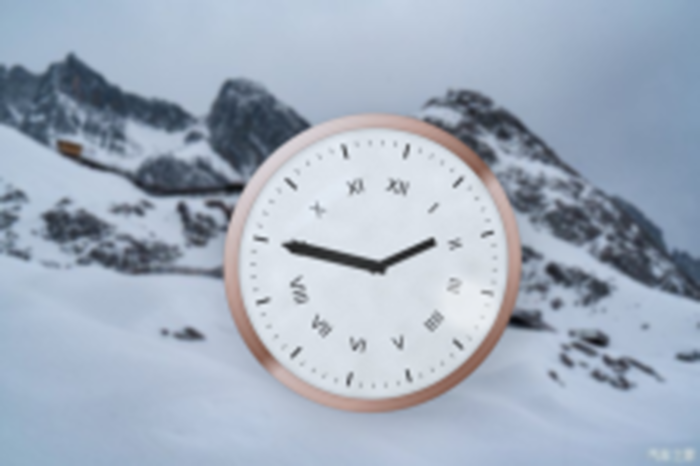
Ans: 1:45
